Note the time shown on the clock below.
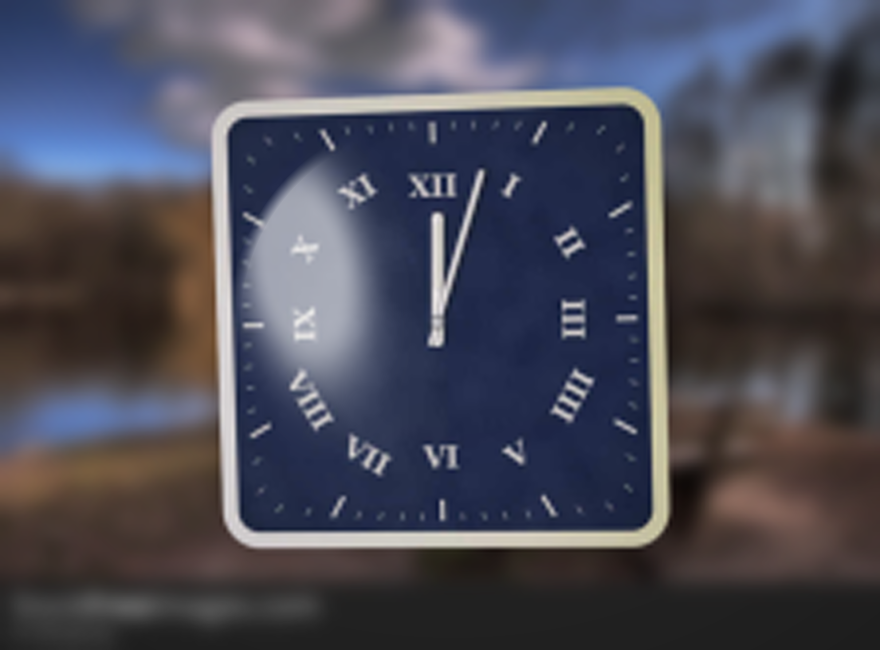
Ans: 12:03
